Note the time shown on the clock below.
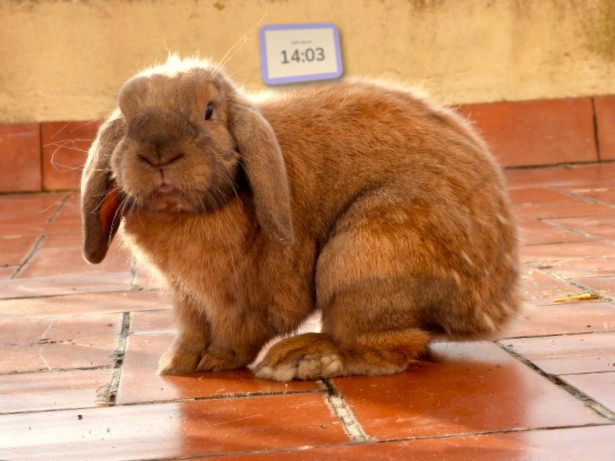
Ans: 14:03
